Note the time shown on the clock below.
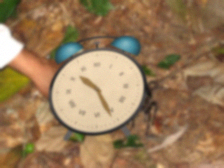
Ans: 10:26
